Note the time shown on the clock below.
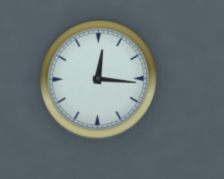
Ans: 12:16
